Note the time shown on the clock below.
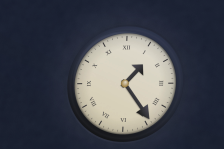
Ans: 1:24
